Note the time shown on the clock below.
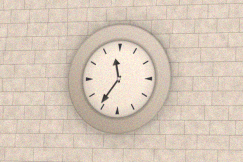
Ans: 11:36
